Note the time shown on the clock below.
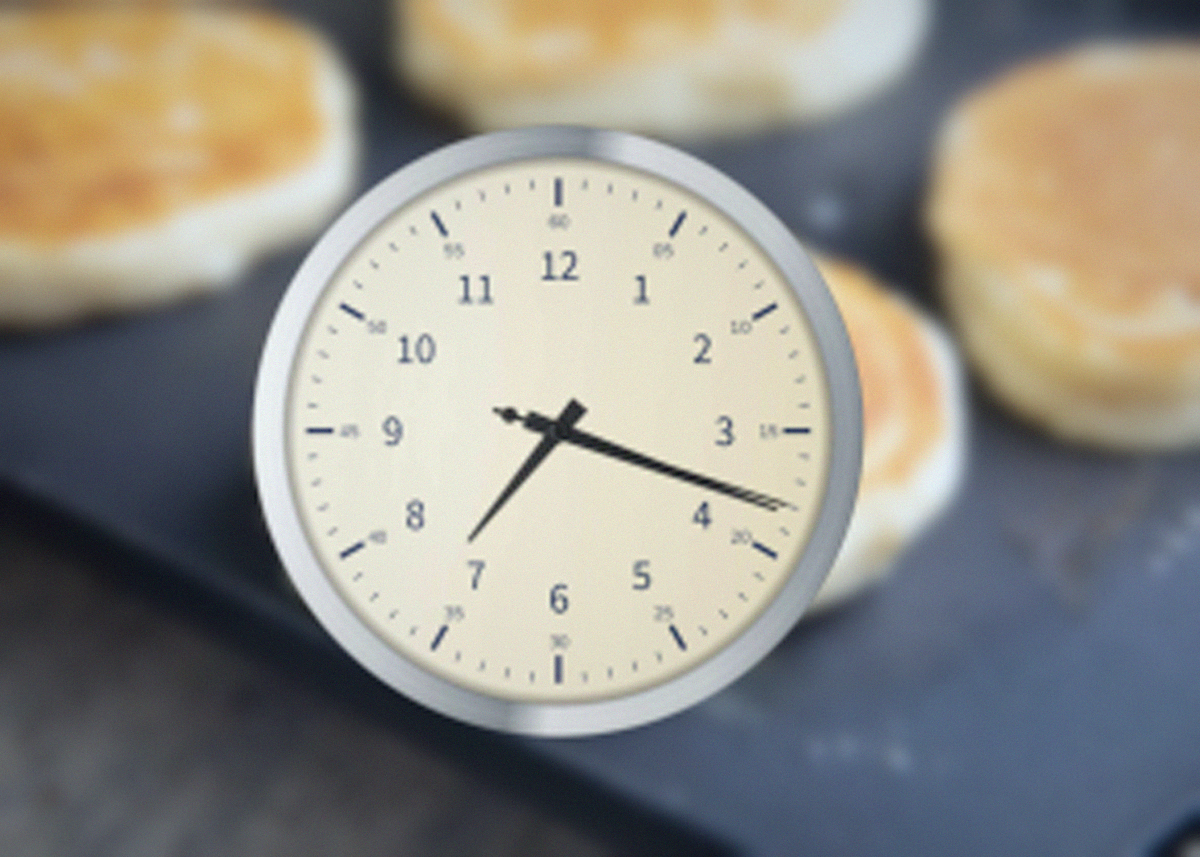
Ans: 7:18:18
